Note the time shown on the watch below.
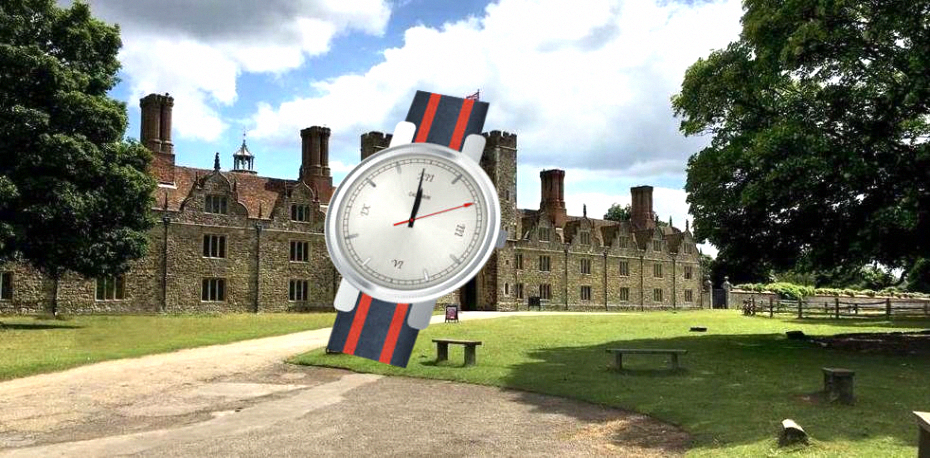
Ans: 11:59:10
